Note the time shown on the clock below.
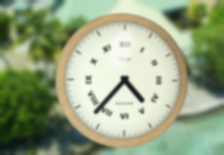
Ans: 4:37
